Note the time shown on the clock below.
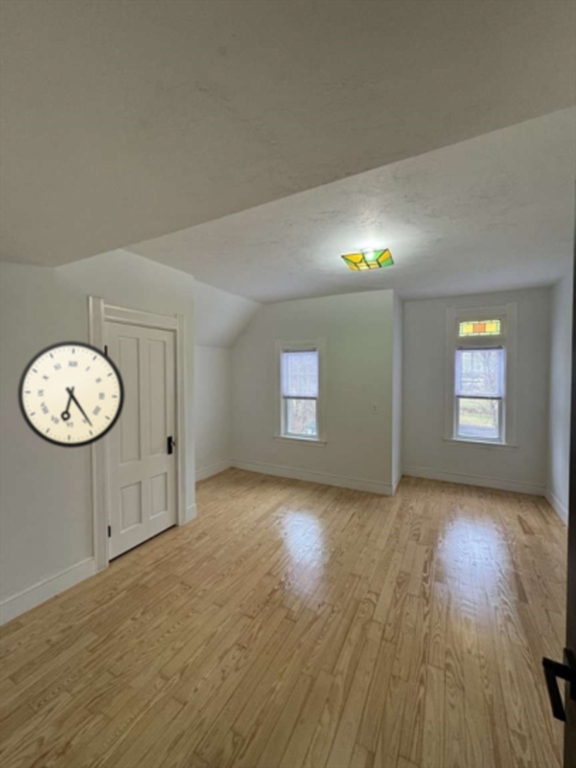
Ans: 6:24
